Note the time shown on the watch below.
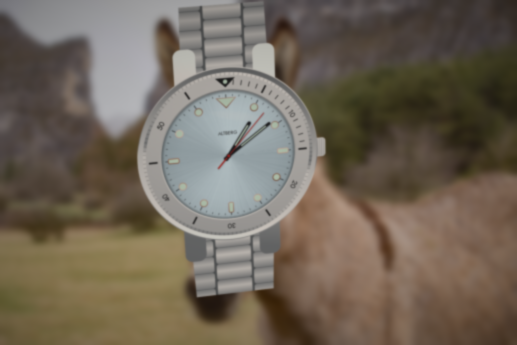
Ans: 1:09:07
